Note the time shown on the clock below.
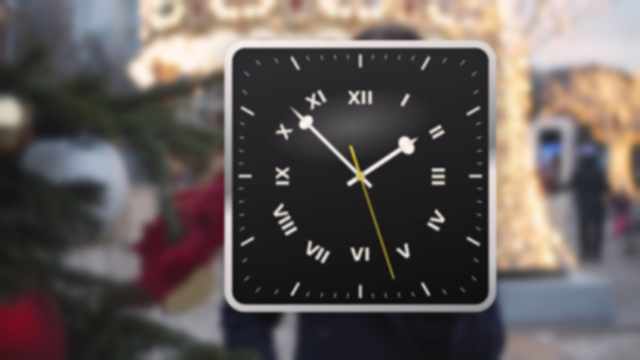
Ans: 1:52:27
